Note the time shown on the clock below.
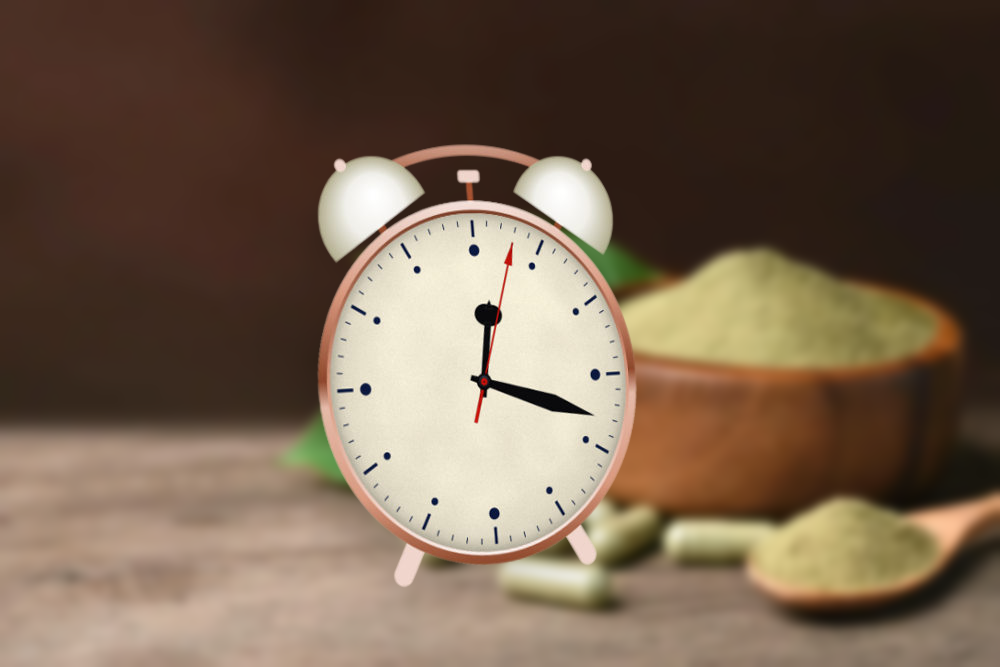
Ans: 12:18:03
